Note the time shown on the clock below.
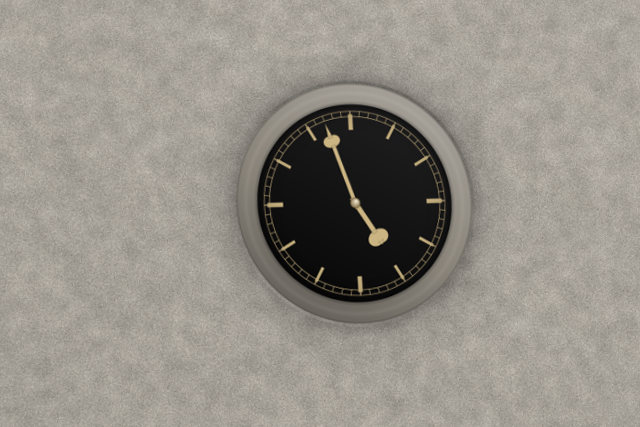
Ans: 4:57
